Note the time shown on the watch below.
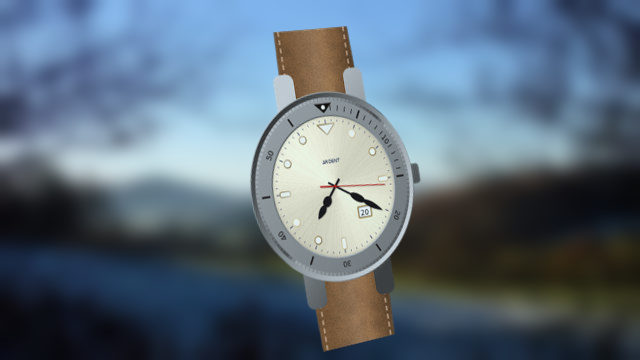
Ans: 7:20:16
